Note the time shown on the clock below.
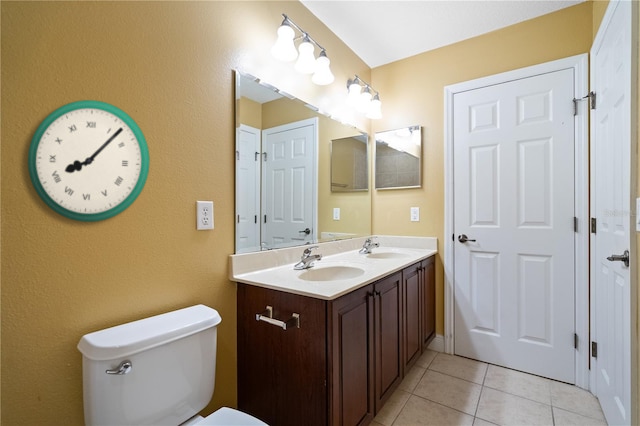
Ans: 8:07
